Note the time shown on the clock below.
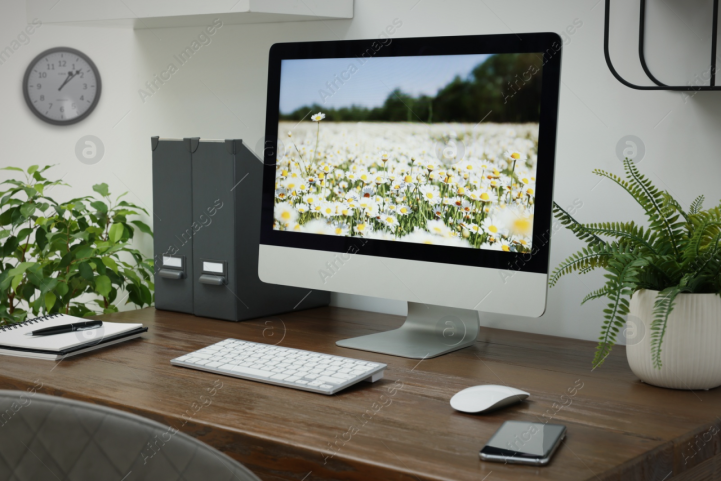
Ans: 1:08
